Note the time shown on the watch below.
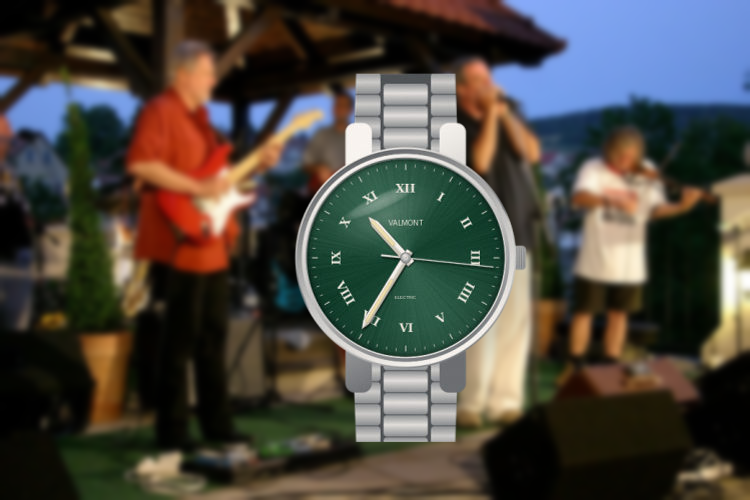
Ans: 10:35:16
